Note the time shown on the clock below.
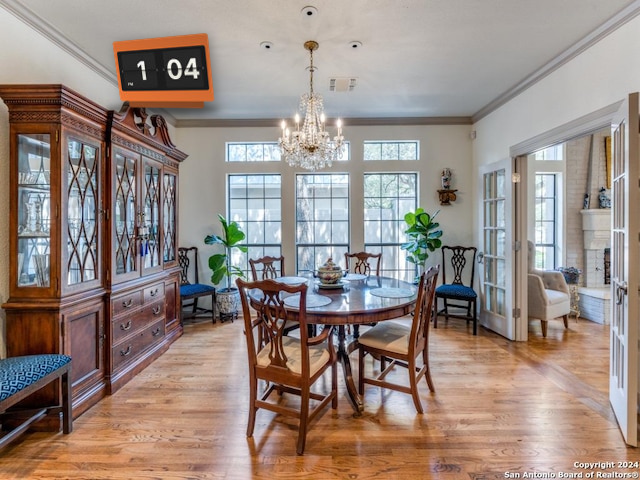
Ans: 1:04
